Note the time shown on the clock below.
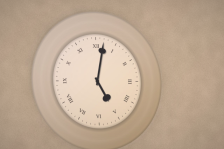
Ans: 5:02
